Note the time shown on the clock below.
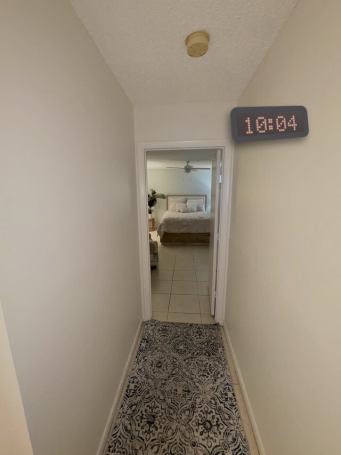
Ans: 10:04
